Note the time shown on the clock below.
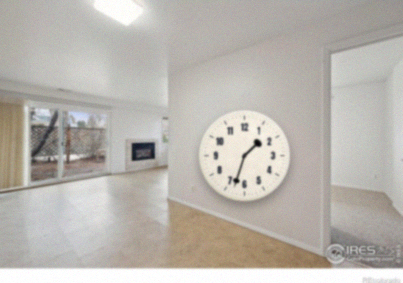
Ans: 1:33
